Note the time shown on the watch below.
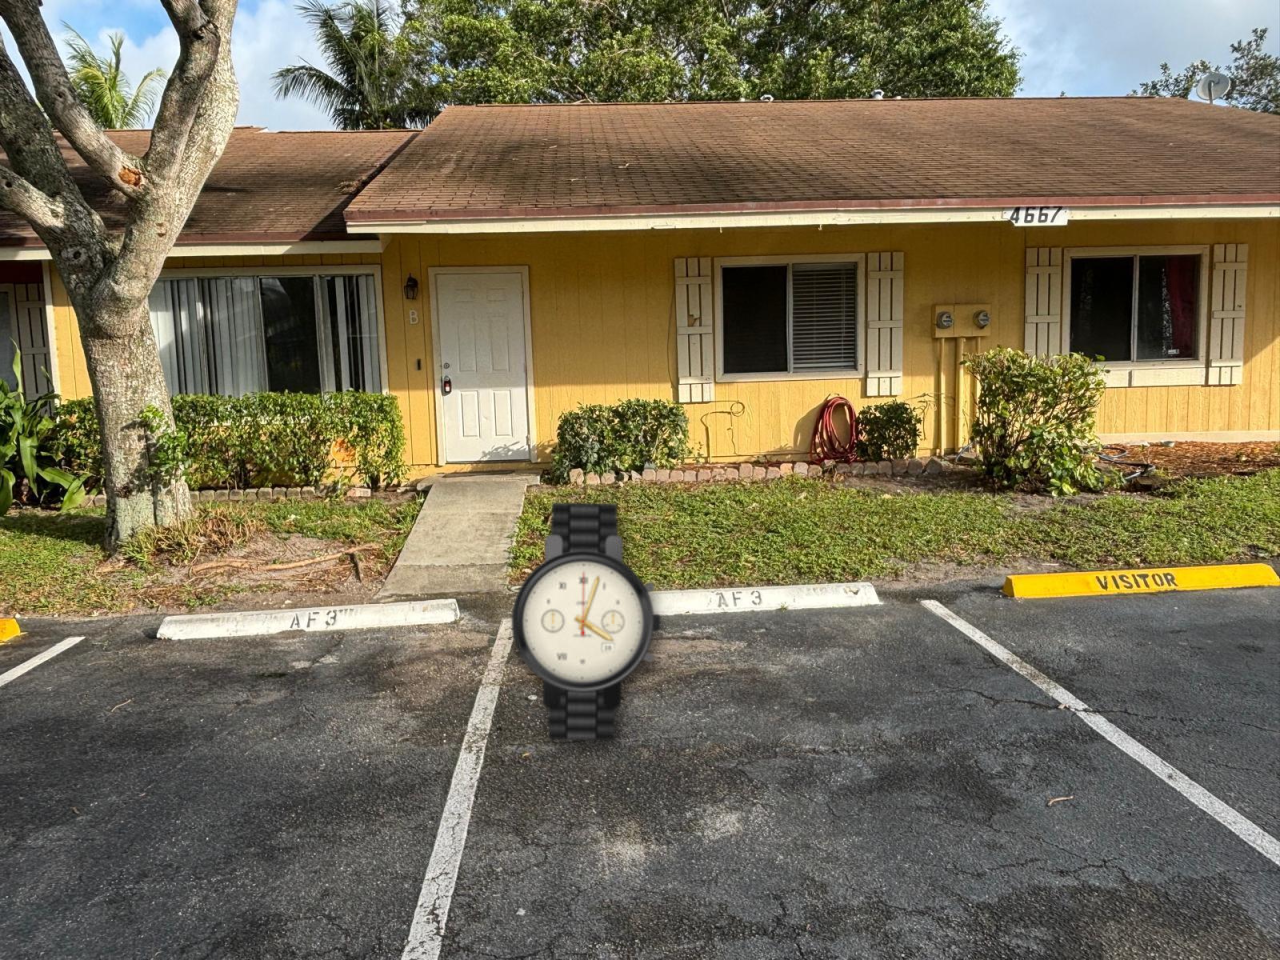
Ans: 4:03
